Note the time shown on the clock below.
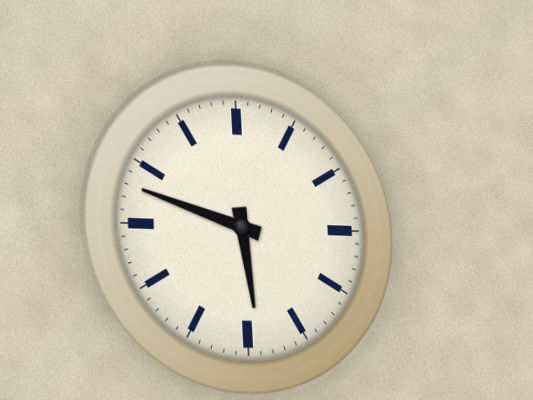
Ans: 5:48
